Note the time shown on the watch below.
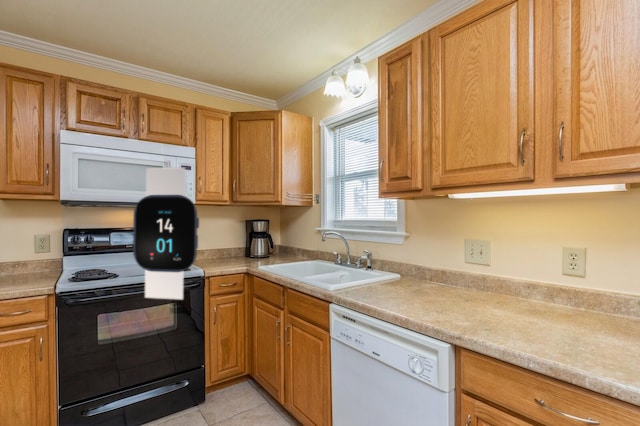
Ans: 14:01
